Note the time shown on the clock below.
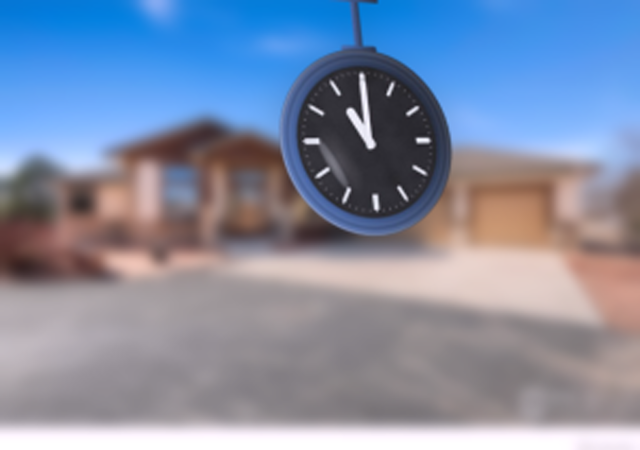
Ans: 11:00
